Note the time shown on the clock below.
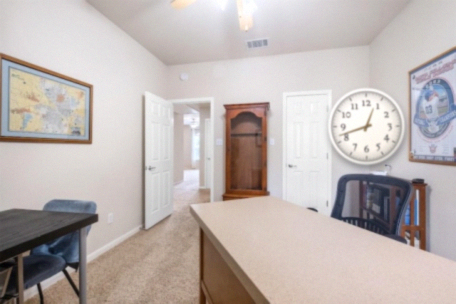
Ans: 12:42
